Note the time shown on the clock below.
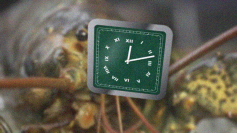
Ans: 12:12
